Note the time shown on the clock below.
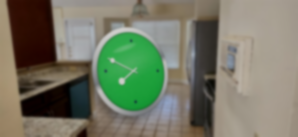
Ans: 7:49
